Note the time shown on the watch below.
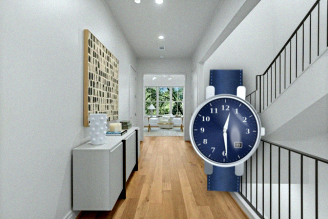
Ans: 12:29
